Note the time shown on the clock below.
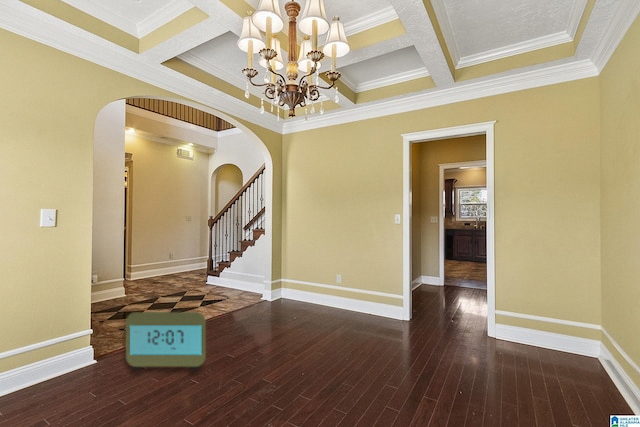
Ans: 12:07
